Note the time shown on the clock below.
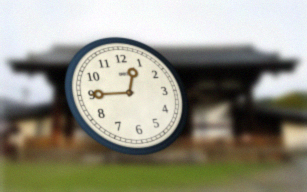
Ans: 12:45
